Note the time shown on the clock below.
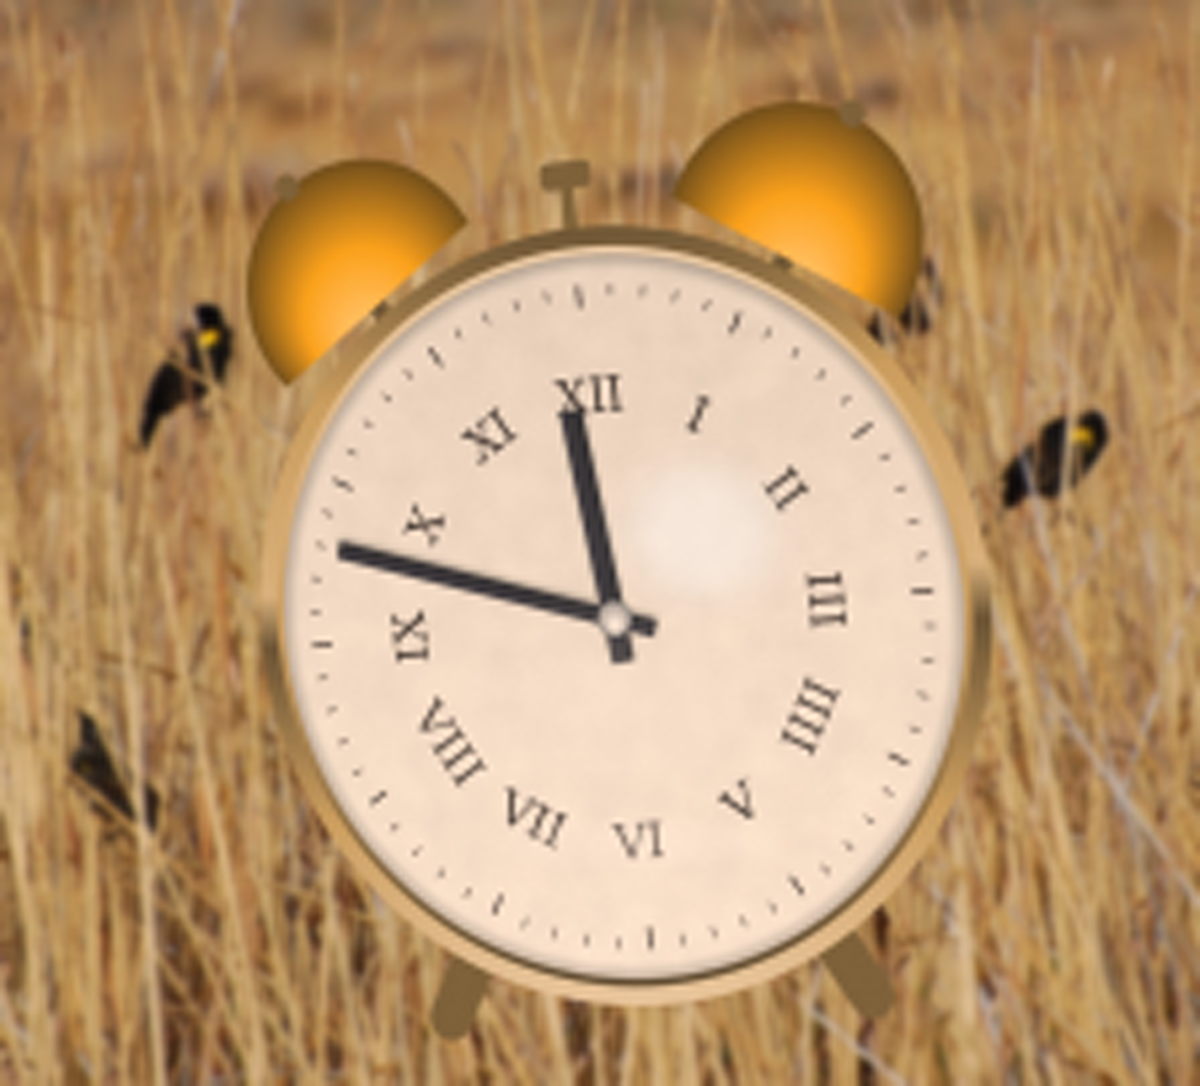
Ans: 11:48
